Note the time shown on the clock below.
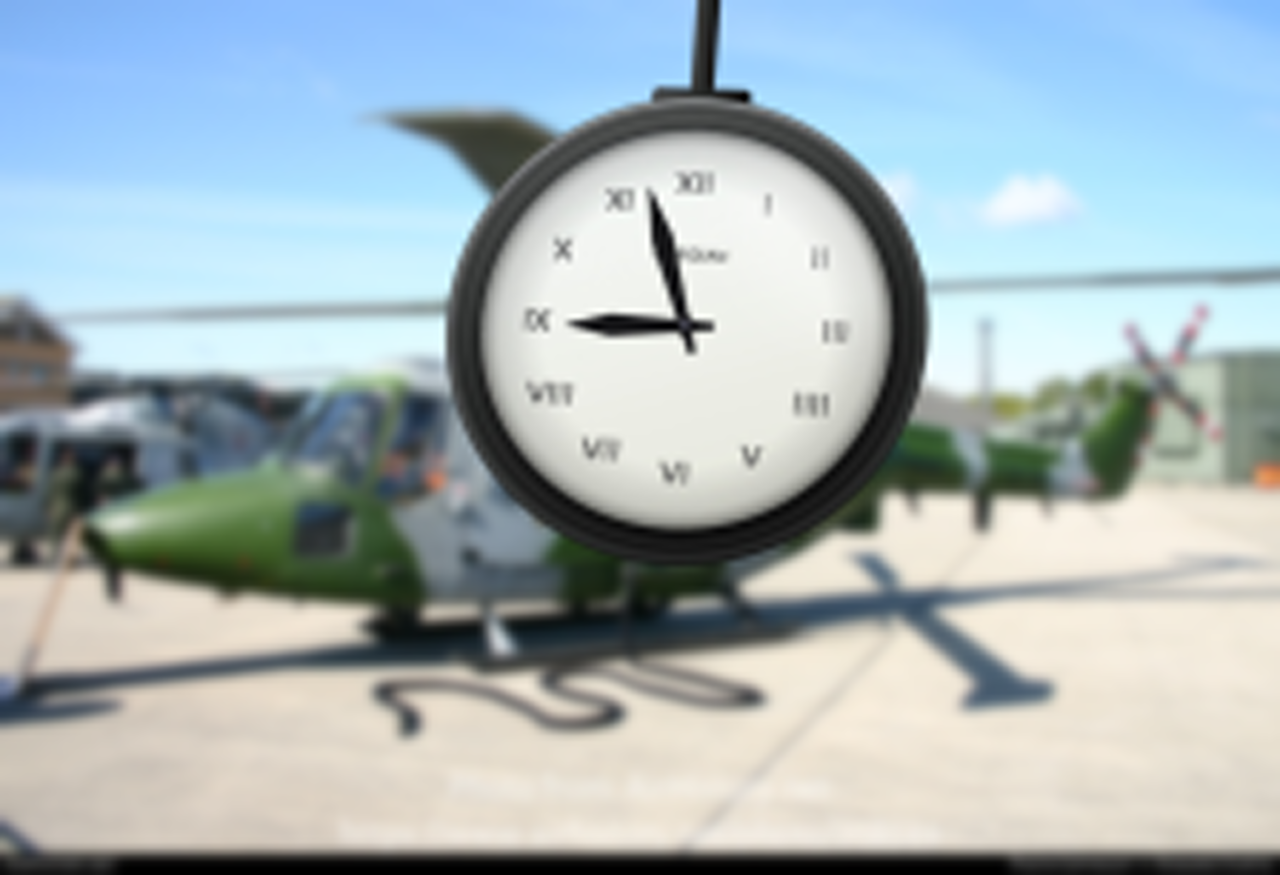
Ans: 8:57
